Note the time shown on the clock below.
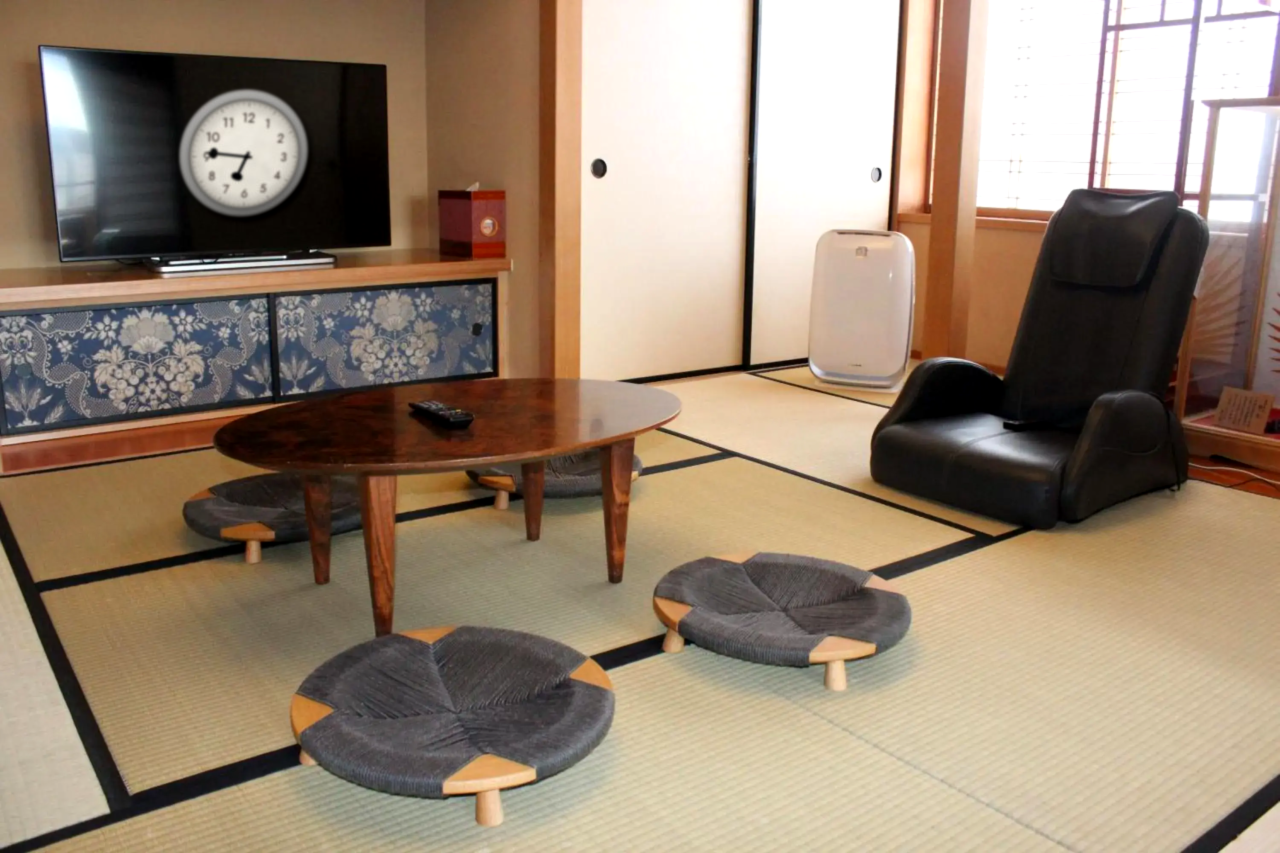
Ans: 6:46
